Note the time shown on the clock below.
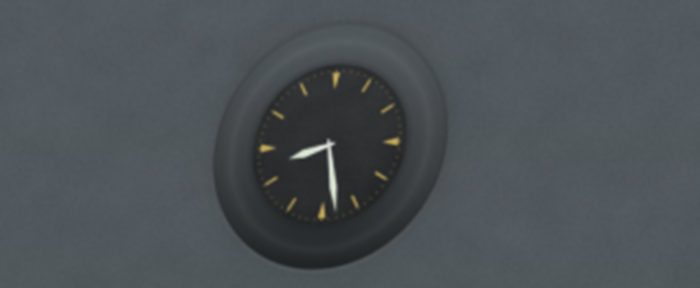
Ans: 8:28
